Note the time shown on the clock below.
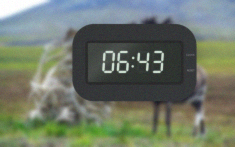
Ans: 6:43
